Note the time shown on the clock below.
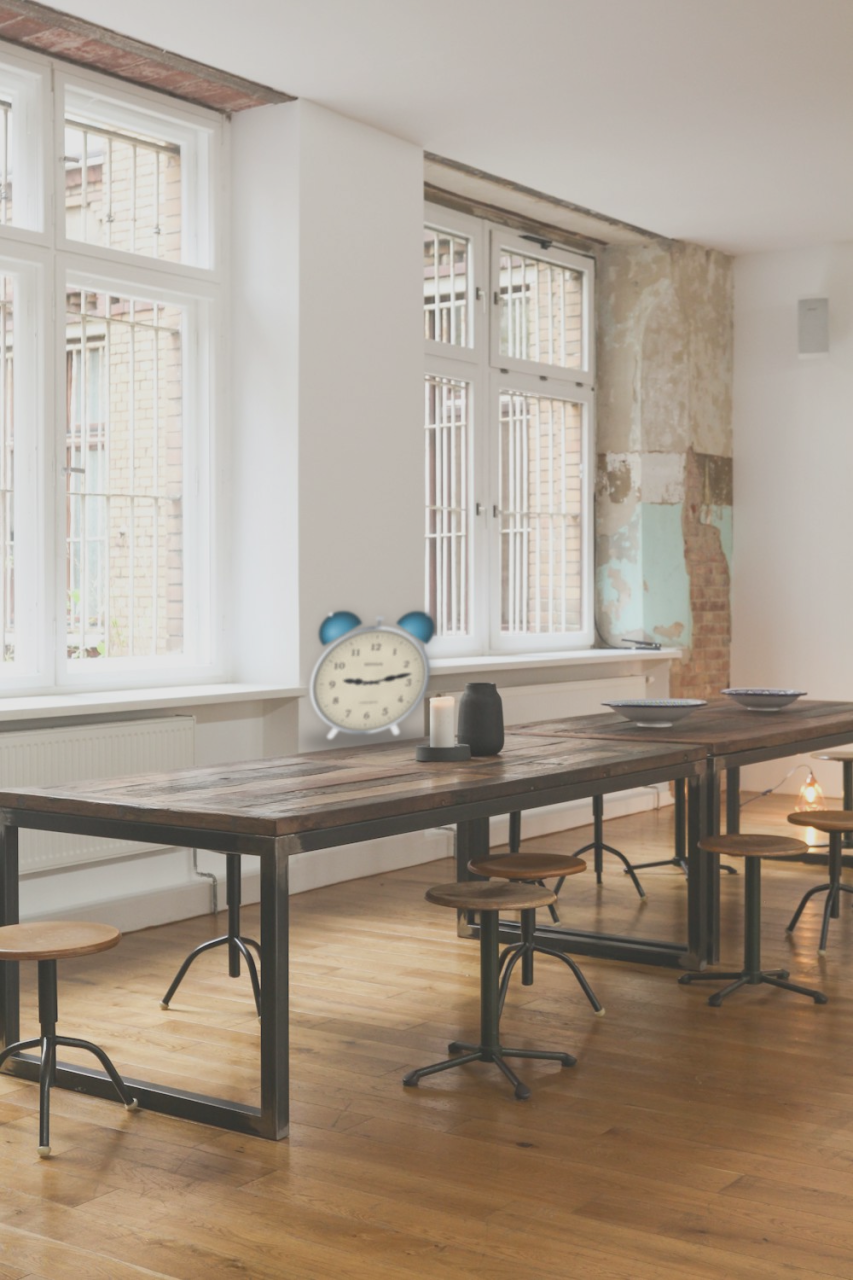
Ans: 9:13
